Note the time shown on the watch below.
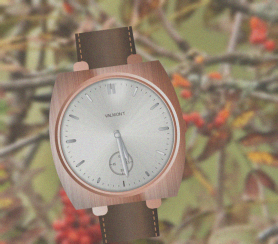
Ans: 5:29
